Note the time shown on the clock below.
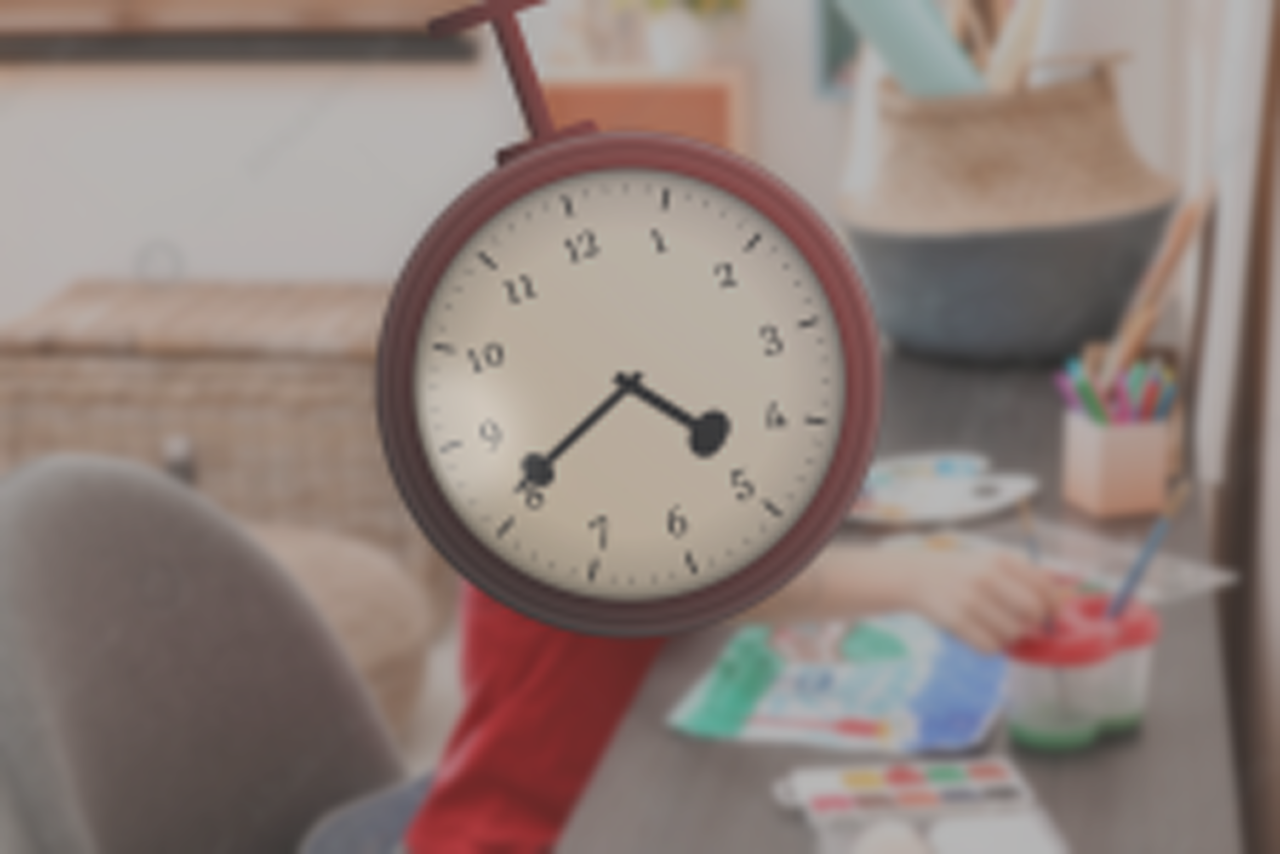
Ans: 4:41
